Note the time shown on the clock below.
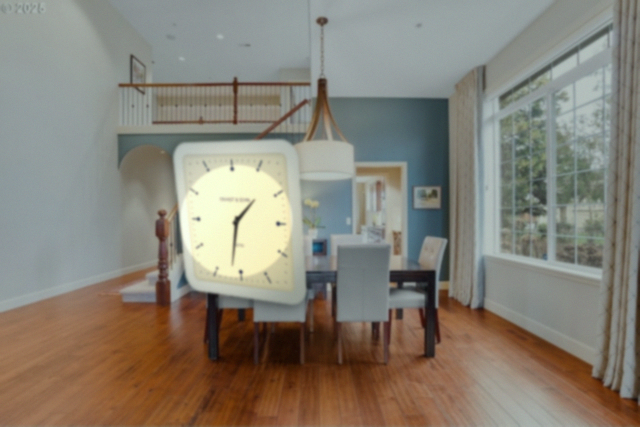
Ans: 1:32
